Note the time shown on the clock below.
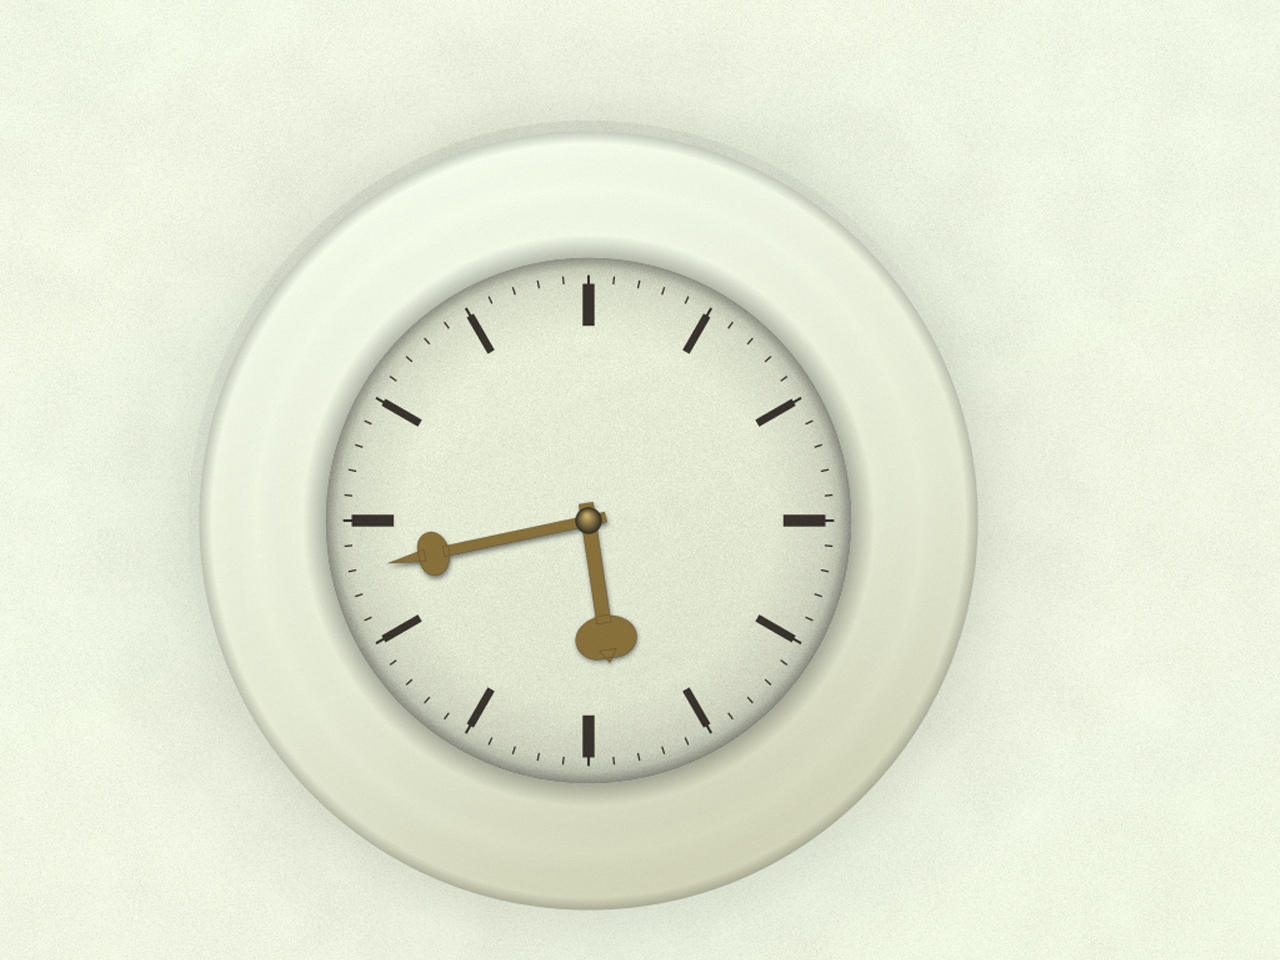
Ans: 5:43
